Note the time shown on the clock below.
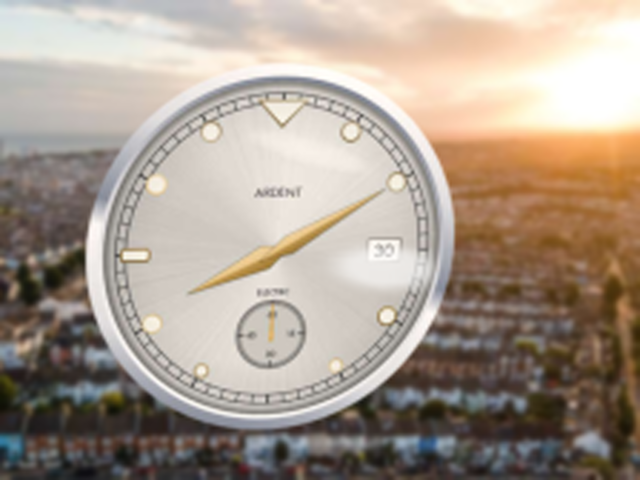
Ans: 8:10
